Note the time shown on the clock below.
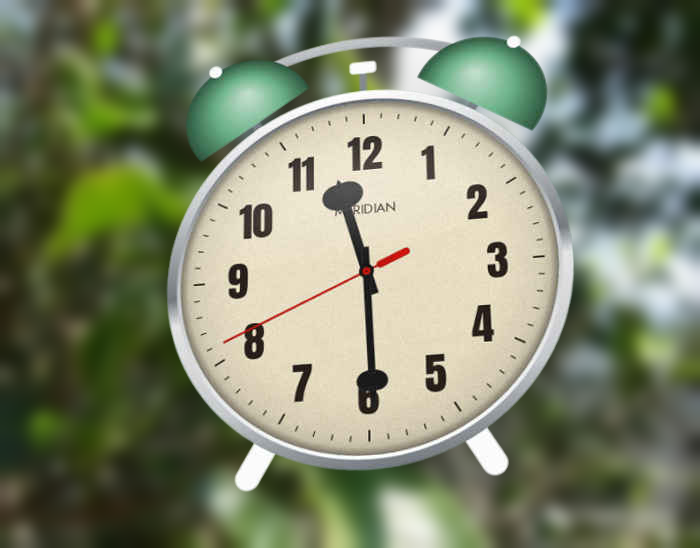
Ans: 11:29:41
